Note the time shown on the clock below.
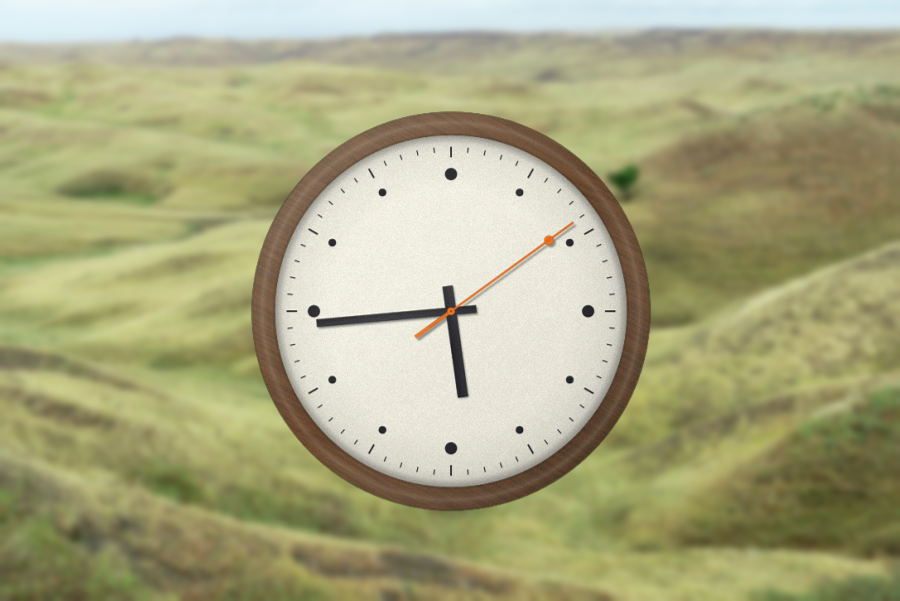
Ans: 5:44:09
